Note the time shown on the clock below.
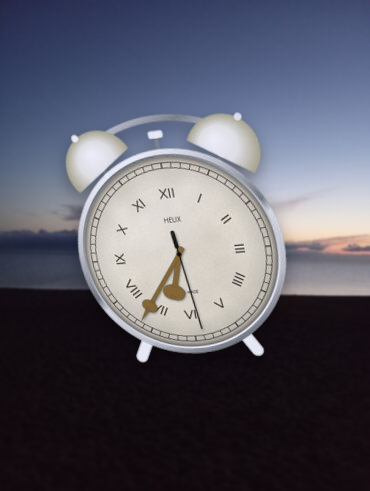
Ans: 6:36:29
